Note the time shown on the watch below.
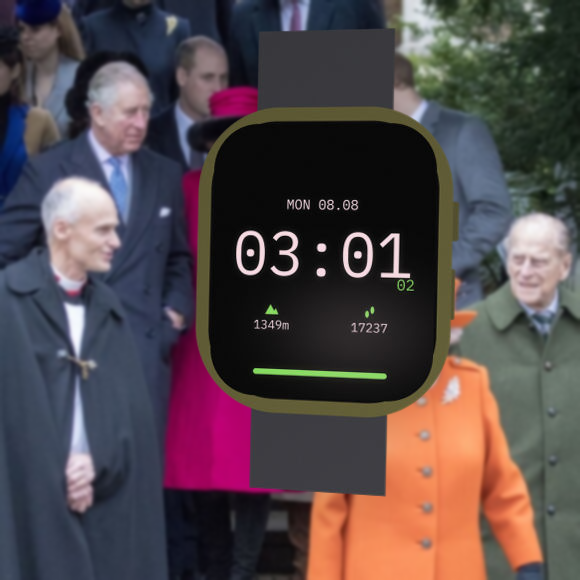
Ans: 3:01:02
